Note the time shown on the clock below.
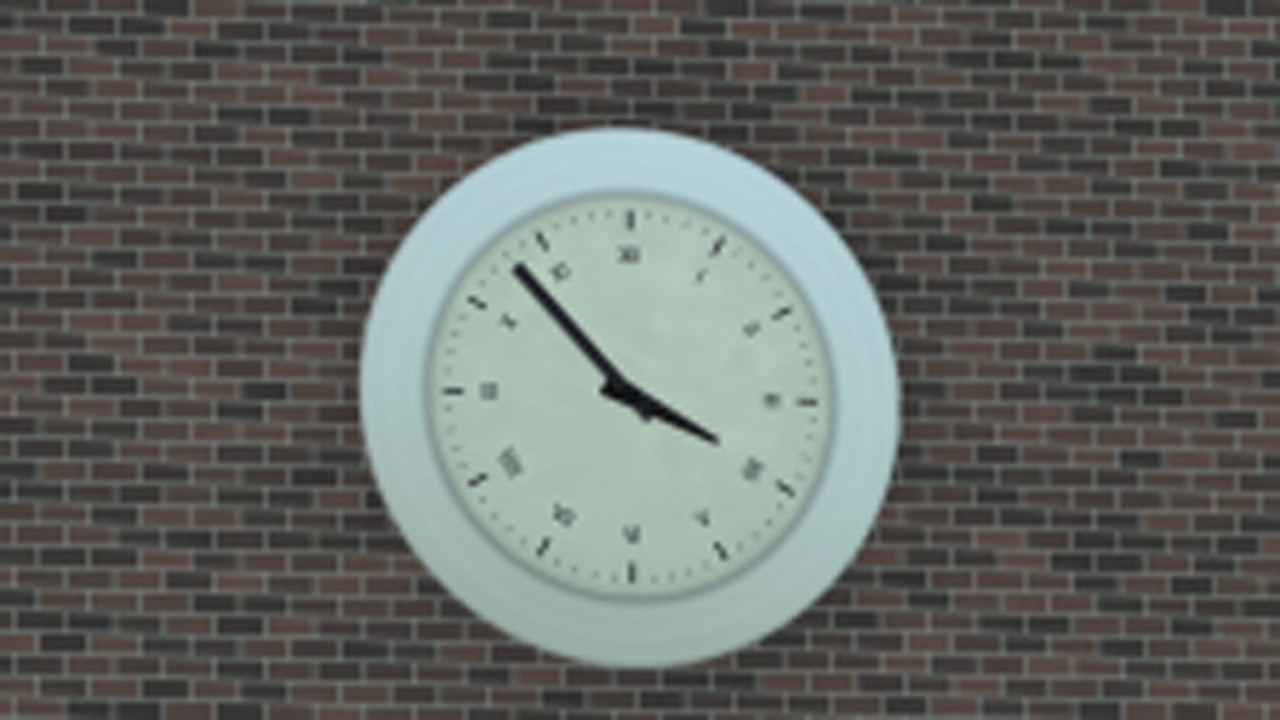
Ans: 3:53
